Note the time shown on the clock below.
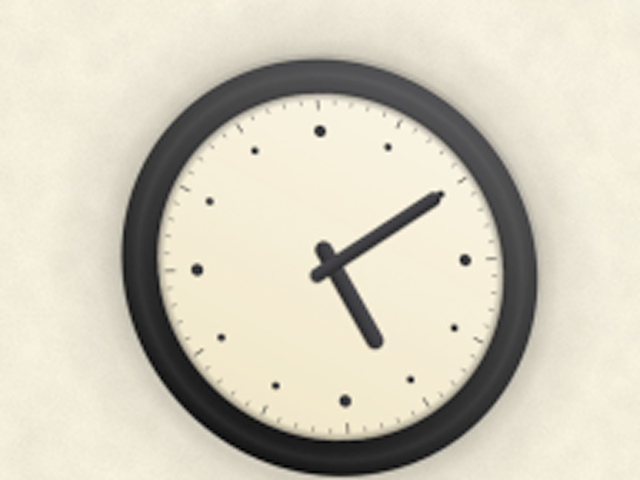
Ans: 5:10
